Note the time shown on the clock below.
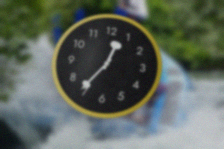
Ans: 12:36
